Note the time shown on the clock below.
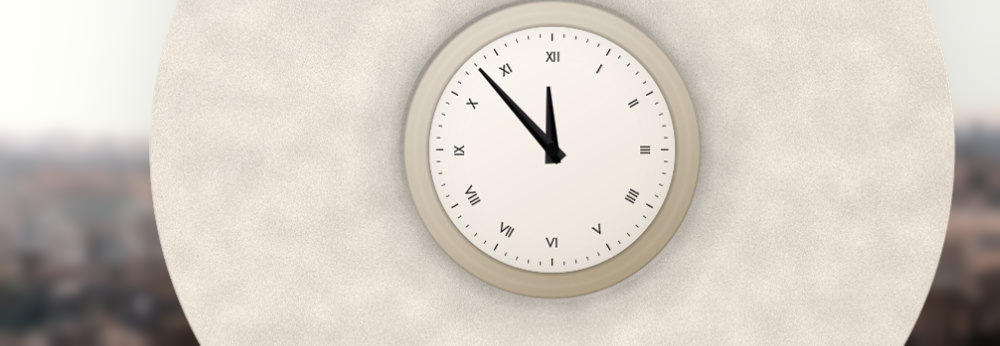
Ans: 11:53
